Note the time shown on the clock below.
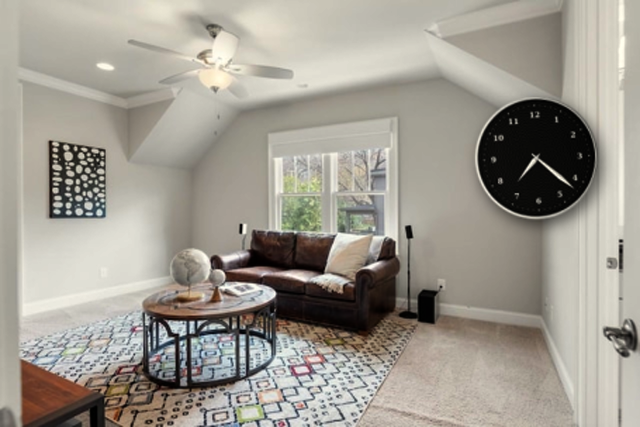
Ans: 7:22
